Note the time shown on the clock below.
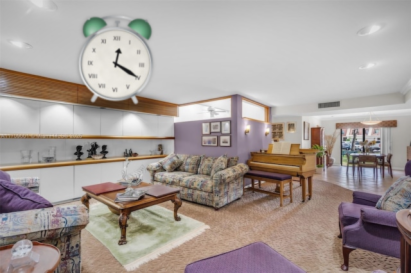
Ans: 12:20
